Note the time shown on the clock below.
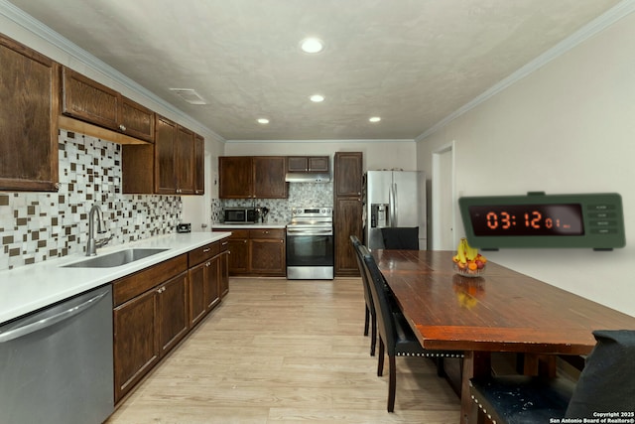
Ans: 3:12:01
